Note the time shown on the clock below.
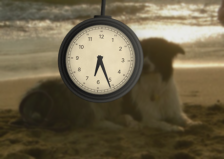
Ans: 6:26
